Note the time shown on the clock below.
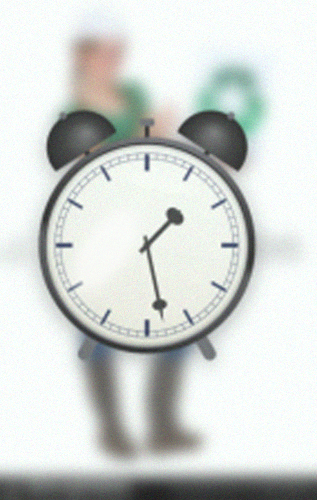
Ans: 1:28
